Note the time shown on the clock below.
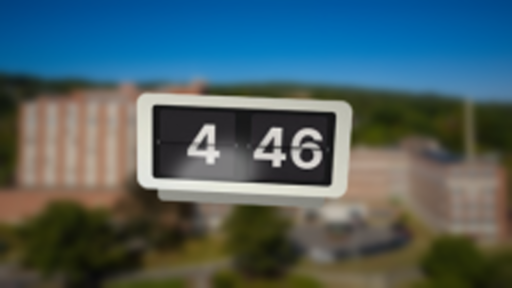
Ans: 4:46
